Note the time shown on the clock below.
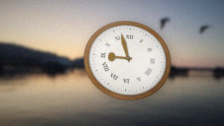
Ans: 8:57
